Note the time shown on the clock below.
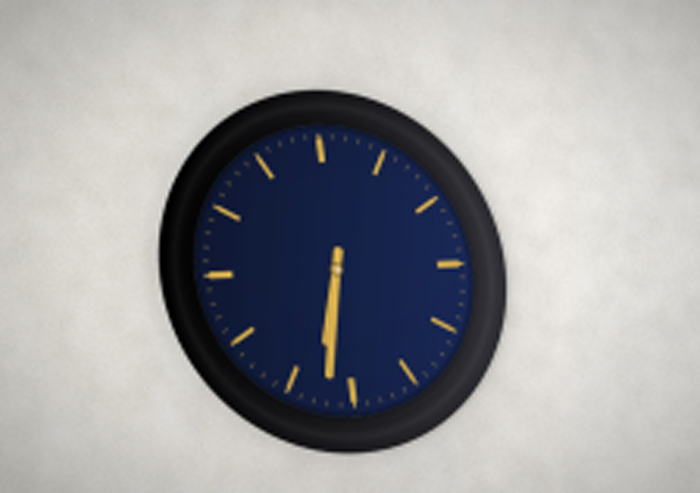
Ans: 6:32
